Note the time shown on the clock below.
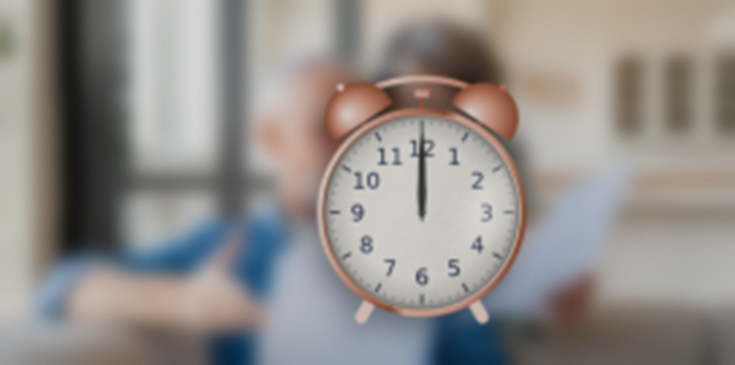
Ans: 12:00
